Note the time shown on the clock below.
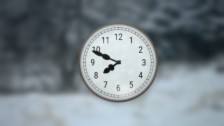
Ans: 7:49
